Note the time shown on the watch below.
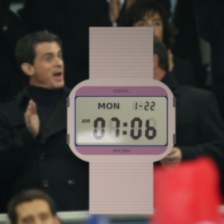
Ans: 7:06
